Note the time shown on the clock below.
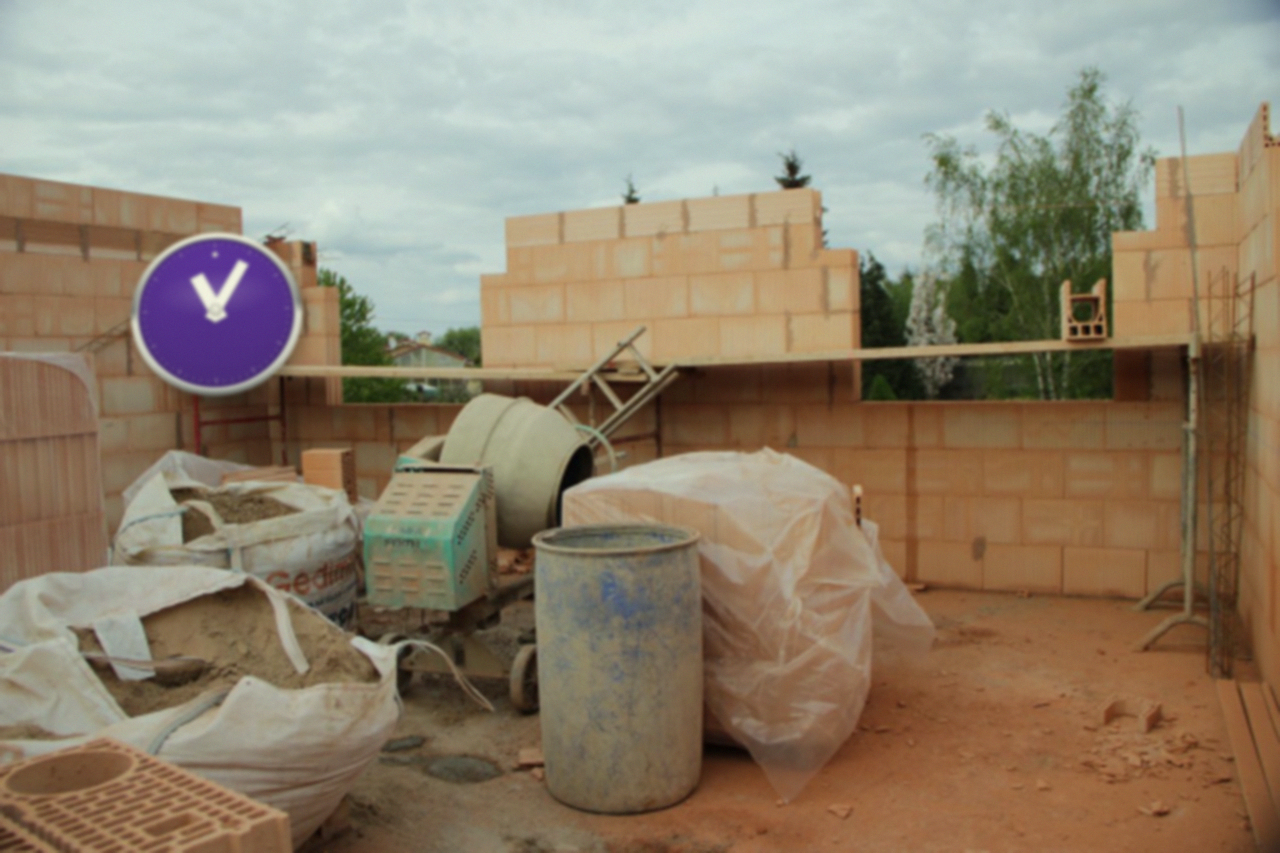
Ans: 11:05
